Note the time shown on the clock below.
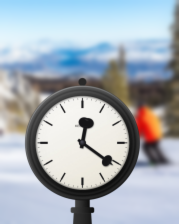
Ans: 12:21
